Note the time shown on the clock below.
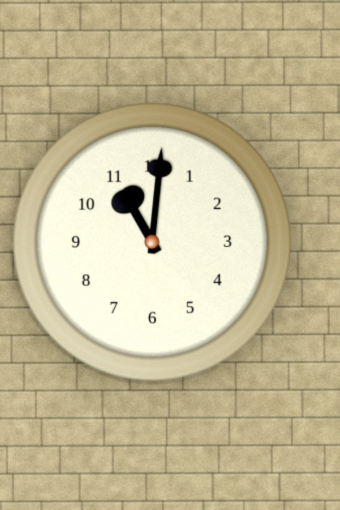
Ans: 11:01
